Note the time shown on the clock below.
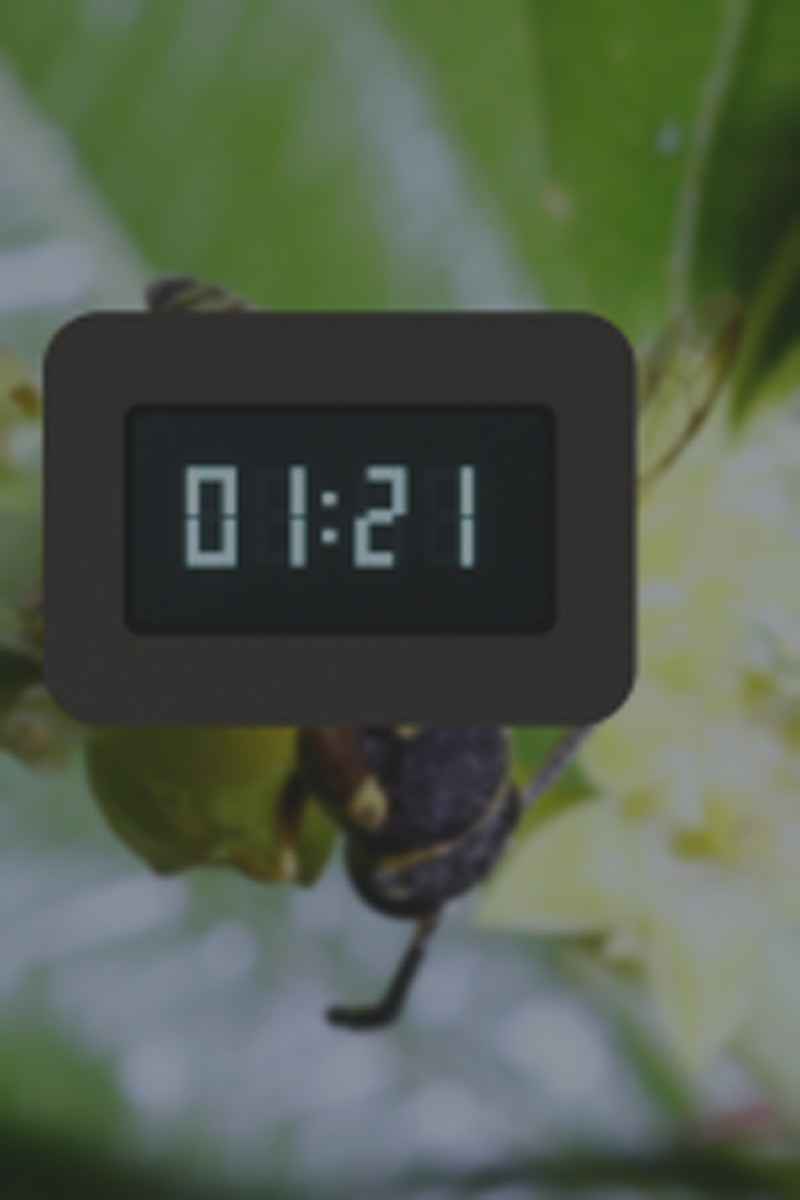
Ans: 1:21
